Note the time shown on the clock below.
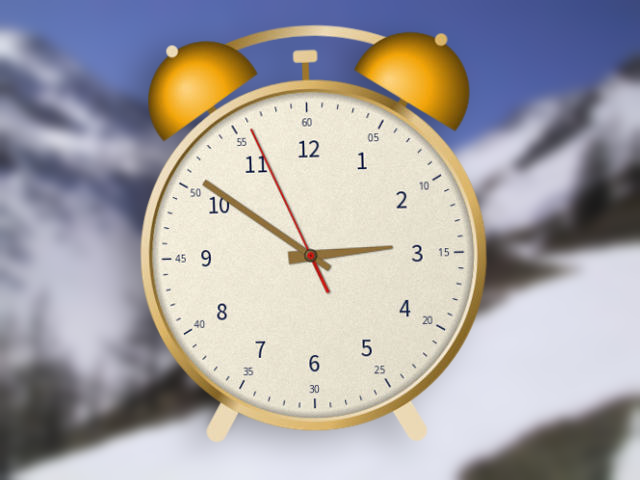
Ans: 2:50:56
